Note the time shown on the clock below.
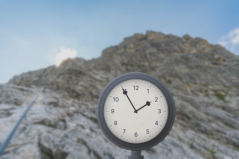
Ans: 1:55
